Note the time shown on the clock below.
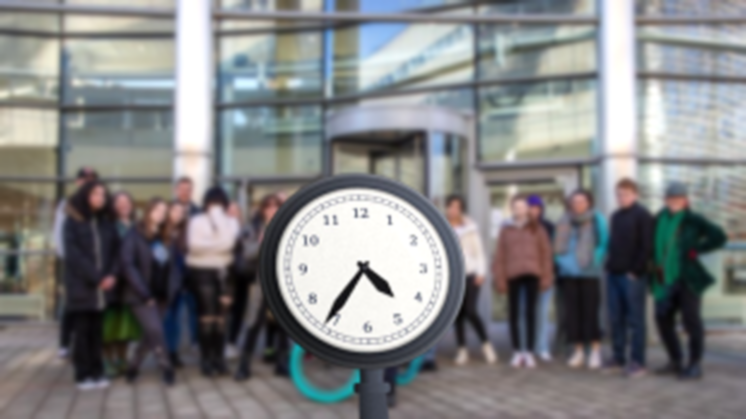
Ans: 4:36
